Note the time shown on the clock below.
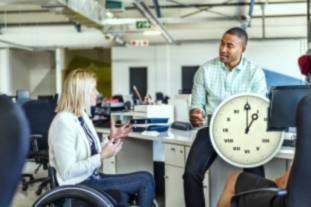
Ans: 1:00
